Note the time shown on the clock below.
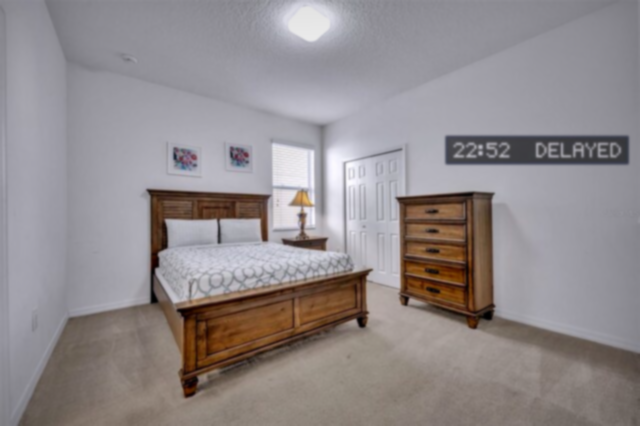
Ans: 22:52
